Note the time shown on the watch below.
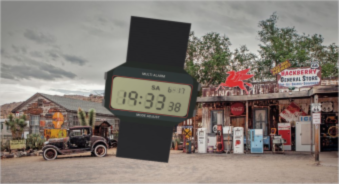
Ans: 19:33:38
